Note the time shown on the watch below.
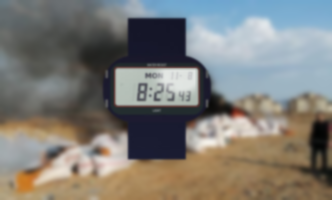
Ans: 8:25
